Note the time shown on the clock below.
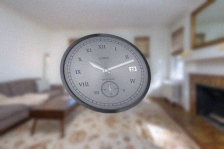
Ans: 10:12
